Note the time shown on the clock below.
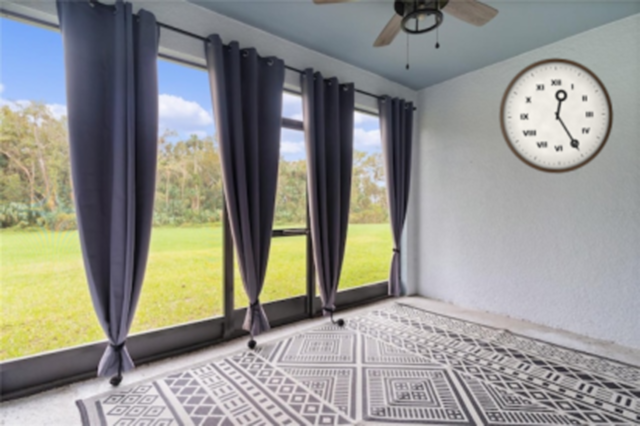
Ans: 12:25
